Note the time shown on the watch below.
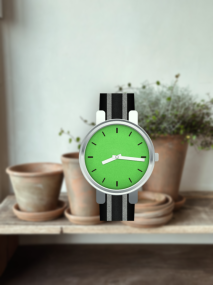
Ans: 8:16
